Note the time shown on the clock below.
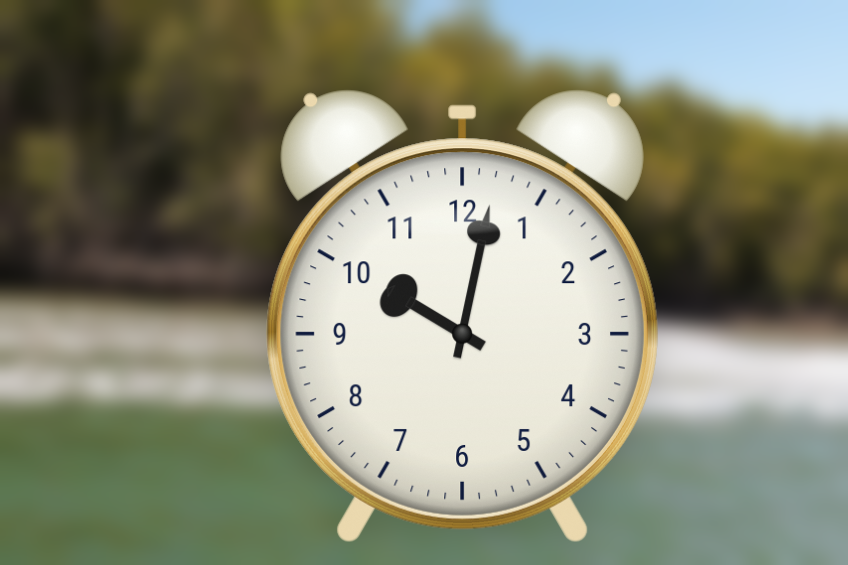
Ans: 10:02
